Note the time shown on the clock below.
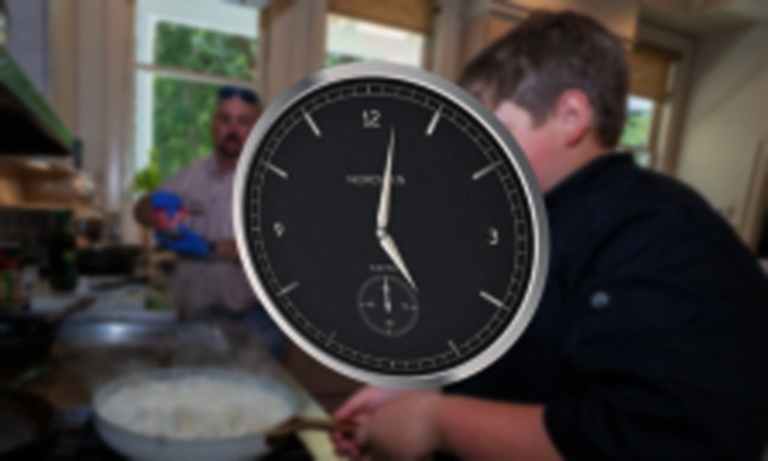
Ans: 5:02
